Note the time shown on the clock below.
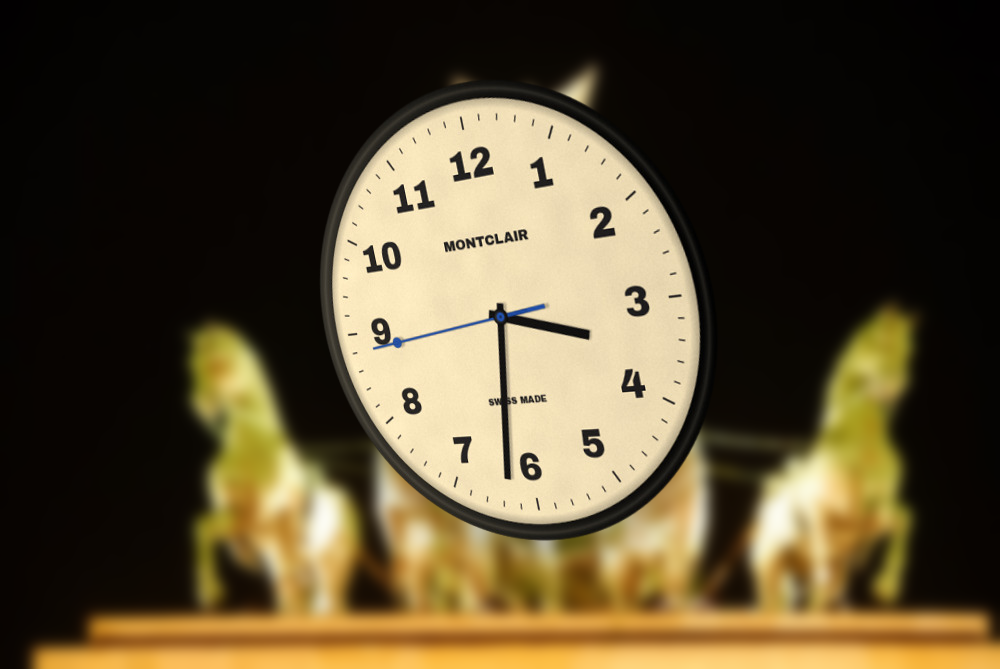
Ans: 3:31:44
